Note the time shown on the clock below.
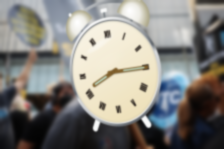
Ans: 8:15
